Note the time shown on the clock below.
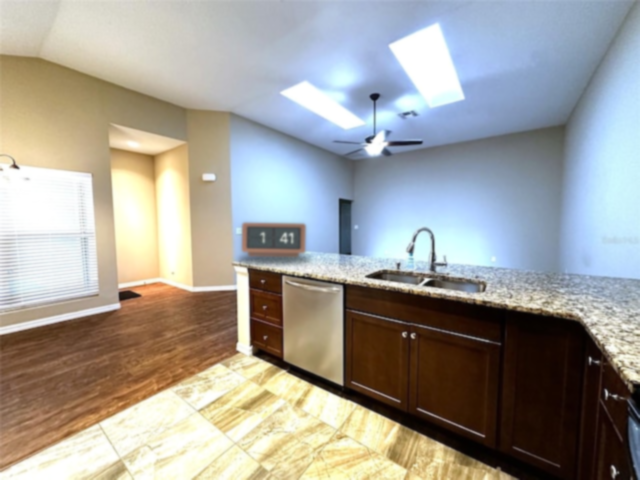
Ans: 1:41
